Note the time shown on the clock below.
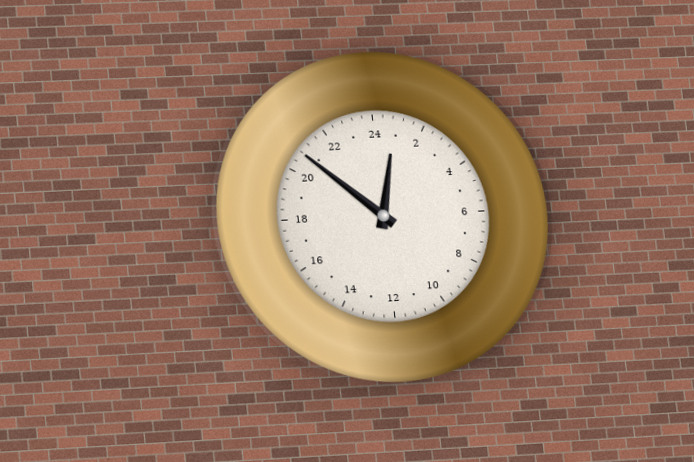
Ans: 0:52
